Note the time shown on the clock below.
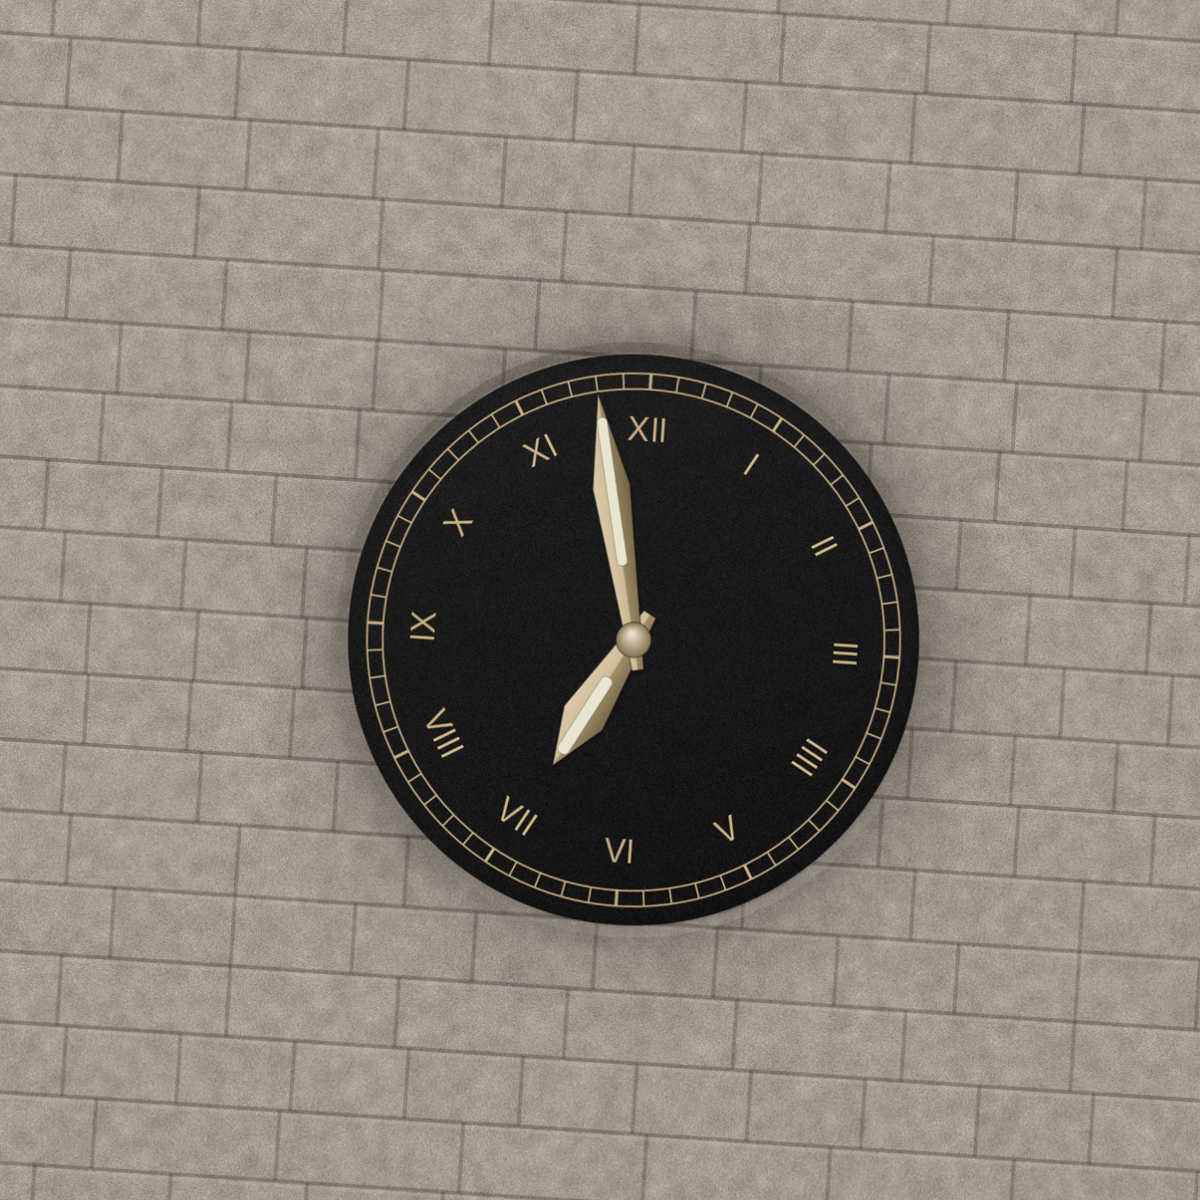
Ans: 6:58
